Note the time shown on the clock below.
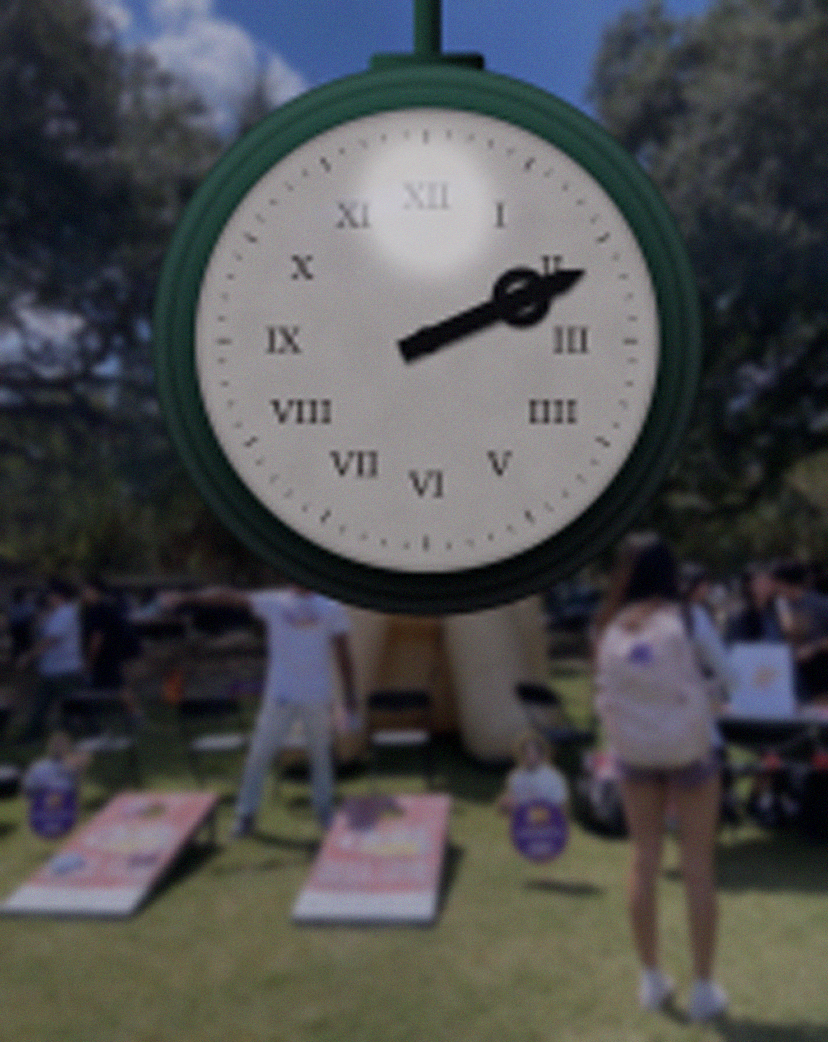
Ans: 2:11
